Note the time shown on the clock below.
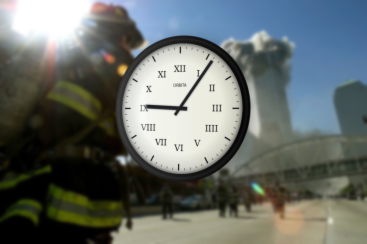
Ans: 9:06
